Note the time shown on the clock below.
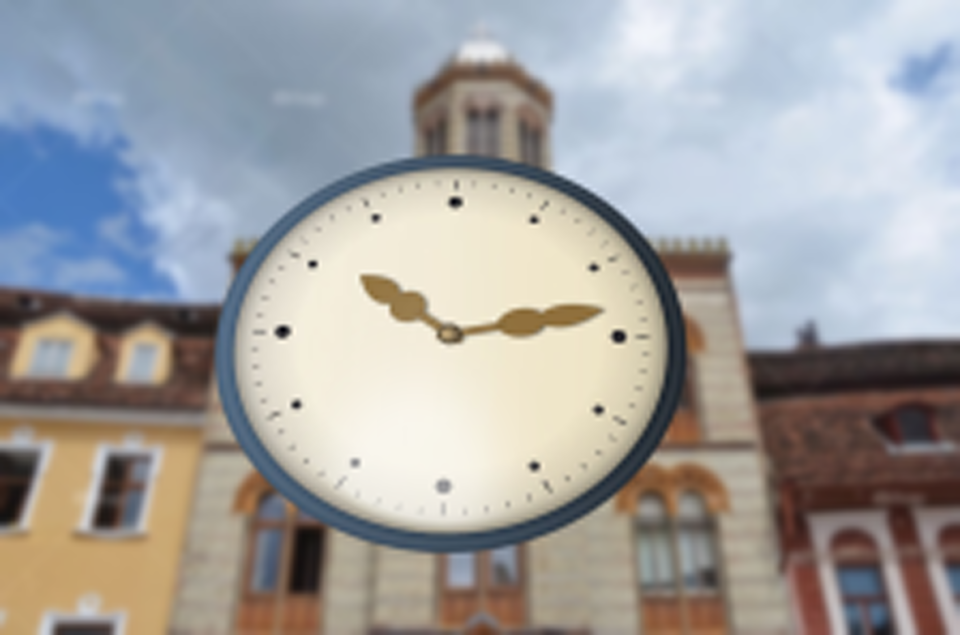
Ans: 10:13
